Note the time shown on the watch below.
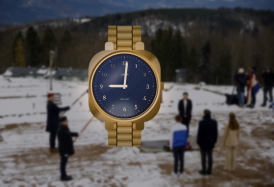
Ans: 9:01
